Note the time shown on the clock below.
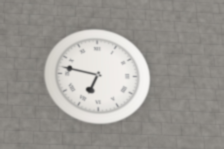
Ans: 6:47
